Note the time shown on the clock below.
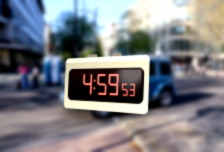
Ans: 4:59:53
